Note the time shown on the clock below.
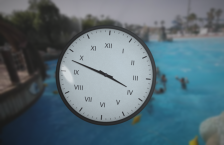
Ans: 3:48
